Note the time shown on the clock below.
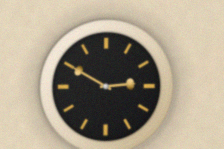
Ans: 2:50
